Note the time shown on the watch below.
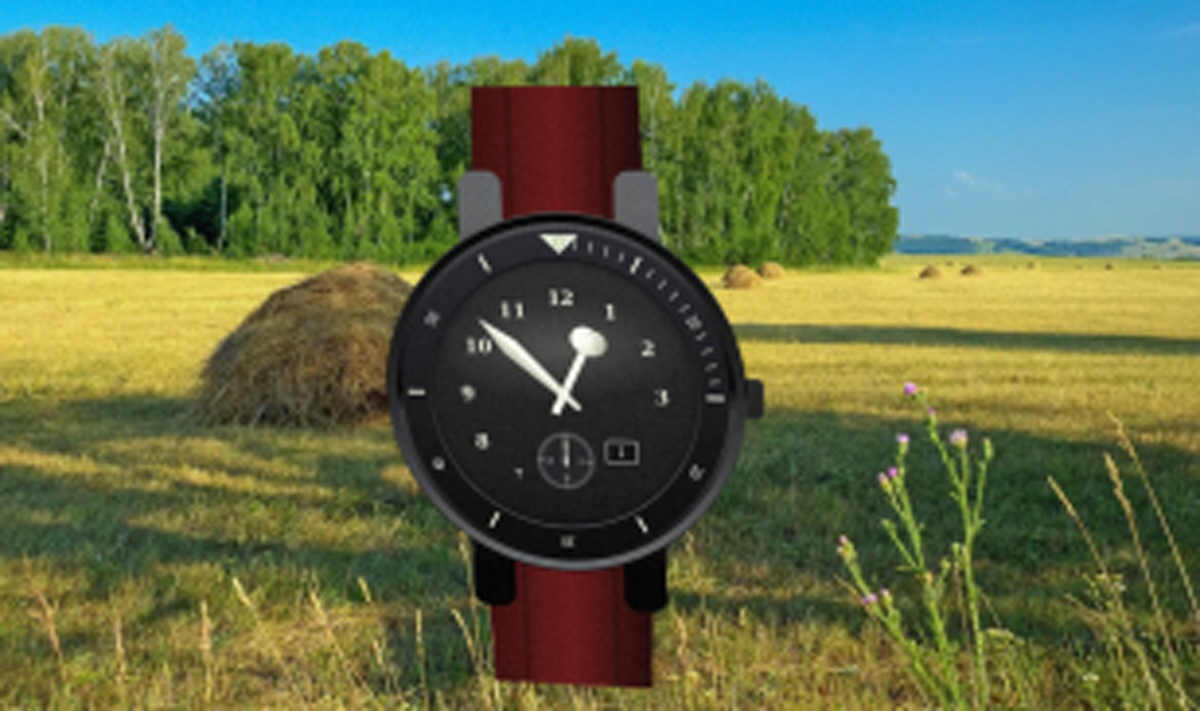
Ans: 12:52
